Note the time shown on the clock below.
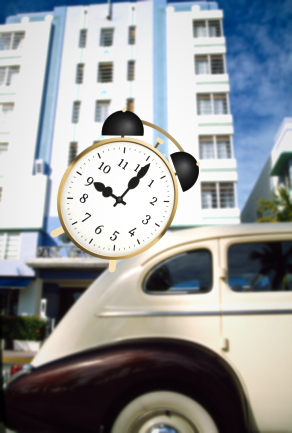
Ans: 9:01
